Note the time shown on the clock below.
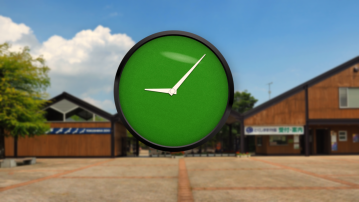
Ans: 9:07
